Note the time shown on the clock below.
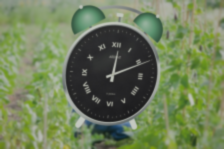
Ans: 12:11
